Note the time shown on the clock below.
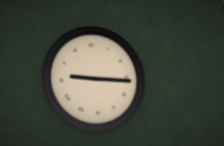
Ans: 9:16
